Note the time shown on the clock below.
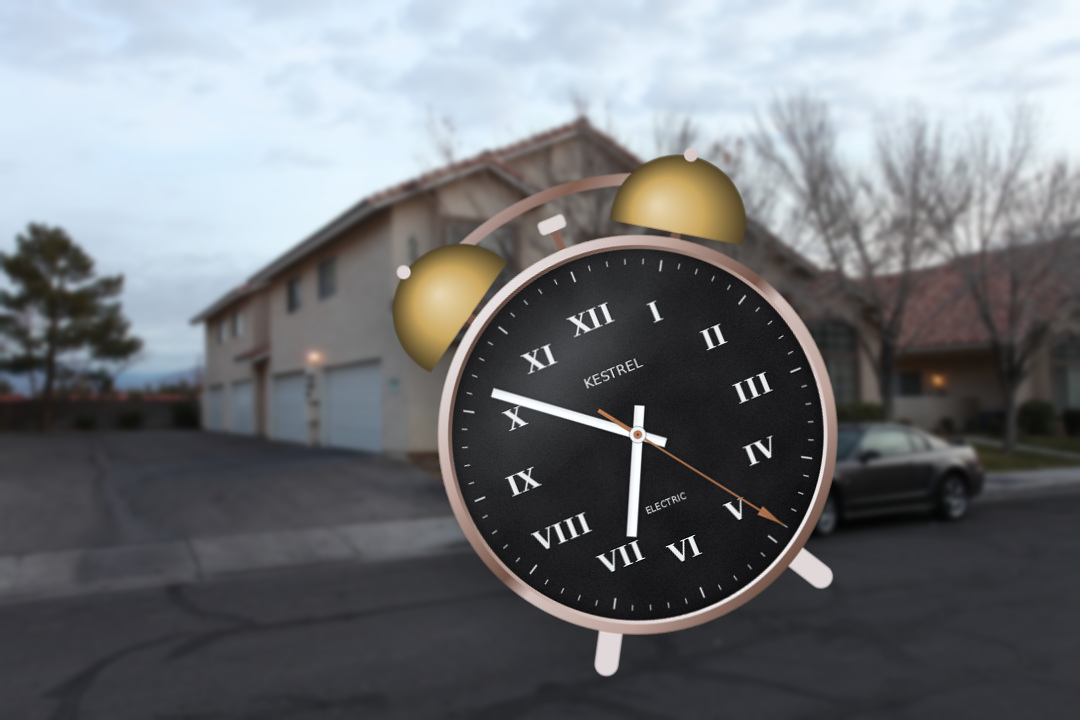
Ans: 6:51:24
